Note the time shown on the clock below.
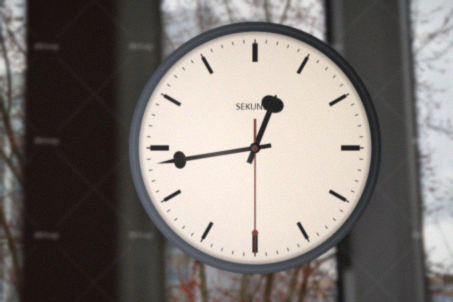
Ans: 12:43:30
